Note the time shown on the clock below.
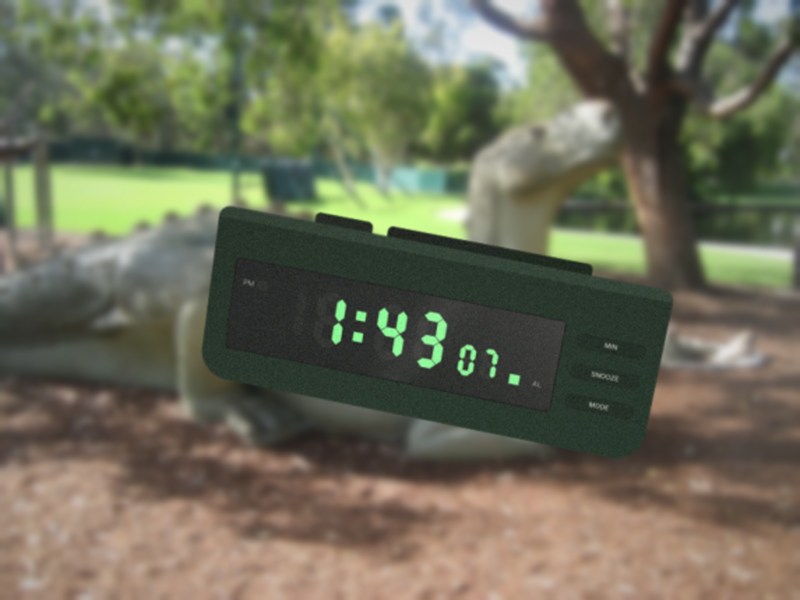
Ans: 1:43:07
